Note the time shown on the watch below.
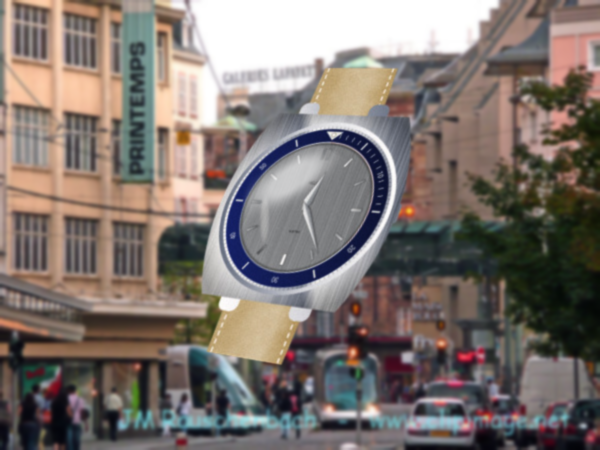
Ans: 12:24
